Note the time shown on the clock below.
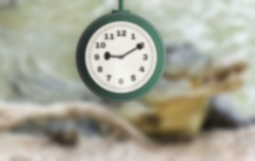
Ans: 9:10
